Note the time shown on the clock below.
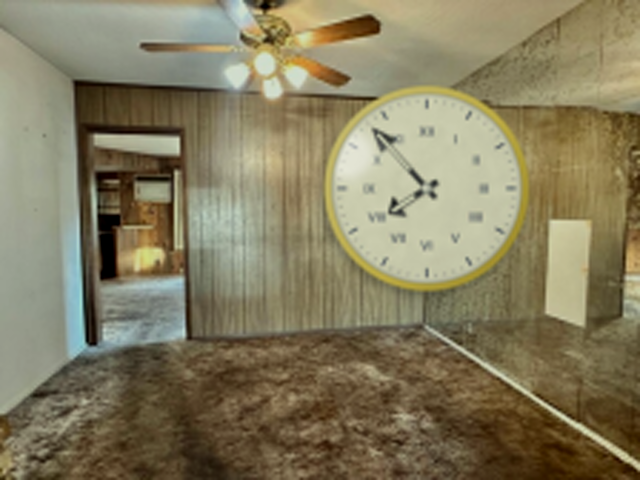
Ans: 7:53
